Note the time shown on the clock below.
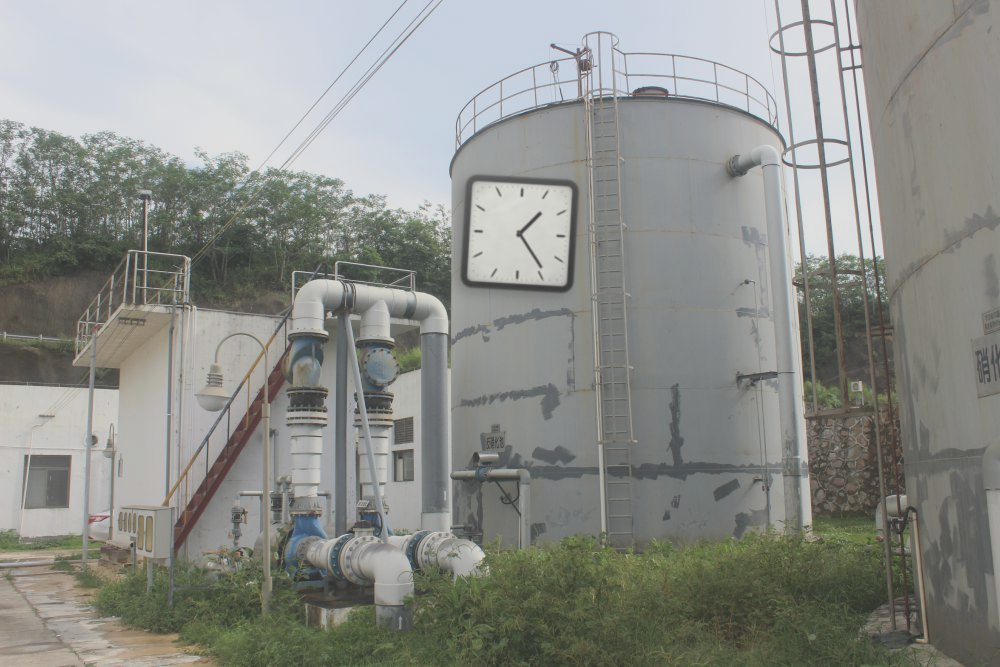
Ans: 1:24
